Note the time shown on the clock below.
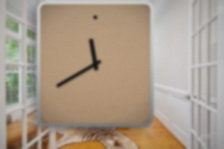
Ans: 11:40
